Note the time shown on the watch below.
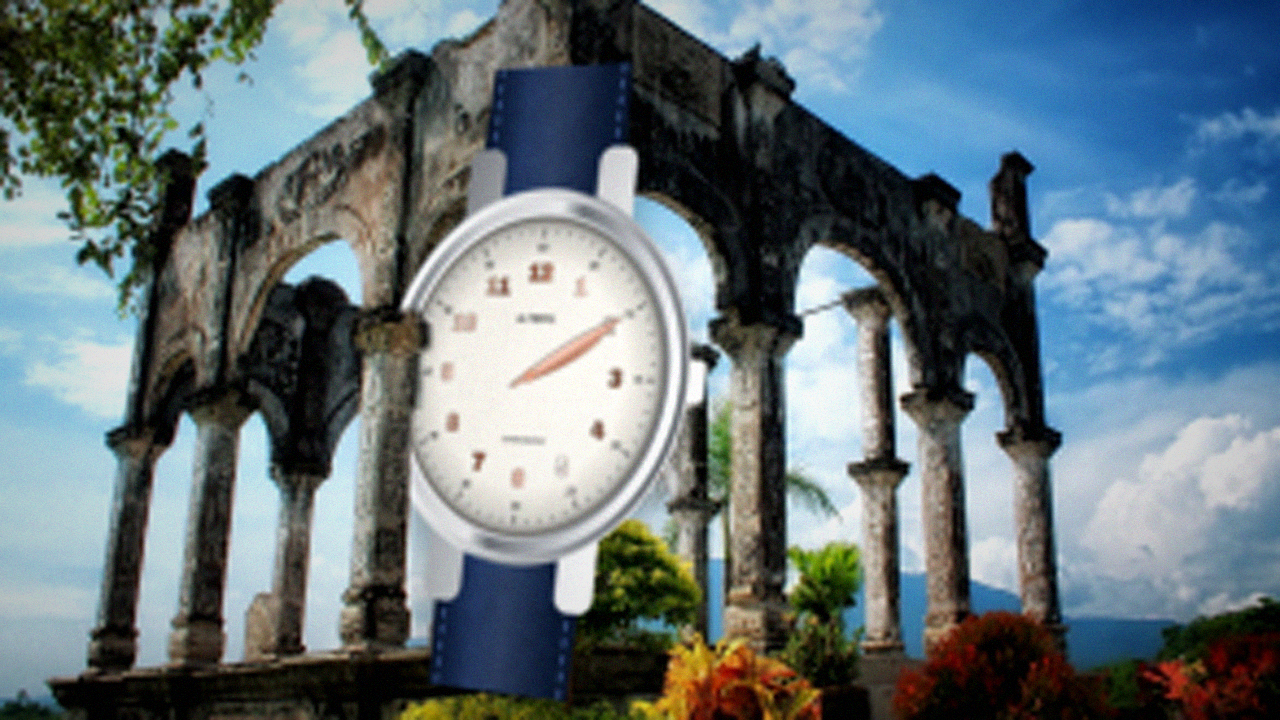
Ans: 2:10
